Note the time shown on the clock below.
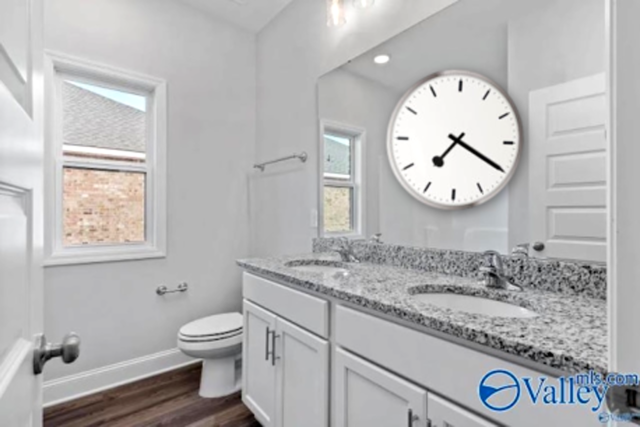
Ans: 7:20
